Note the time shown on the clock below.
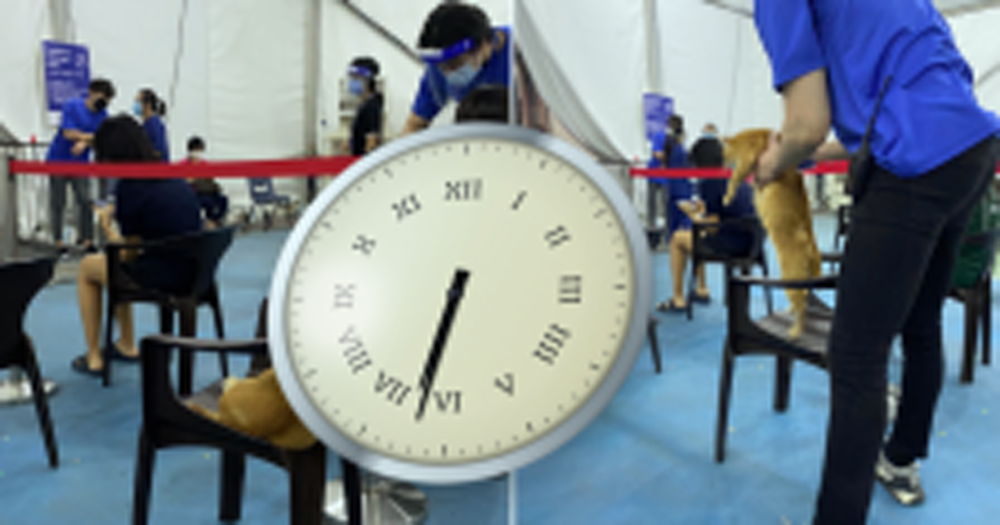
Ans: 6:32
